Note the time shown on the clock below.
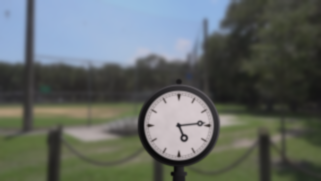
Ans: 5:14
